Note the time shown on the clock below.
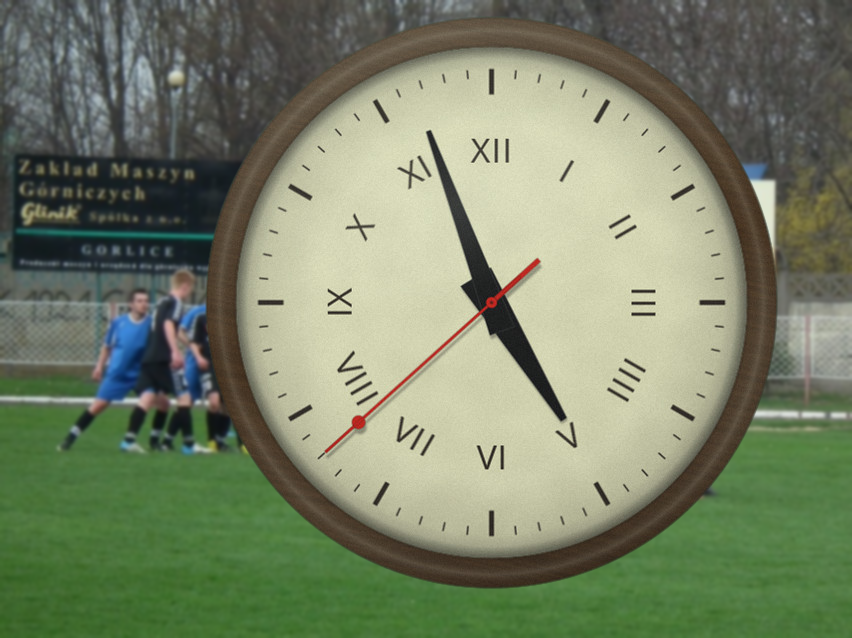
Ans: 4:56:38
